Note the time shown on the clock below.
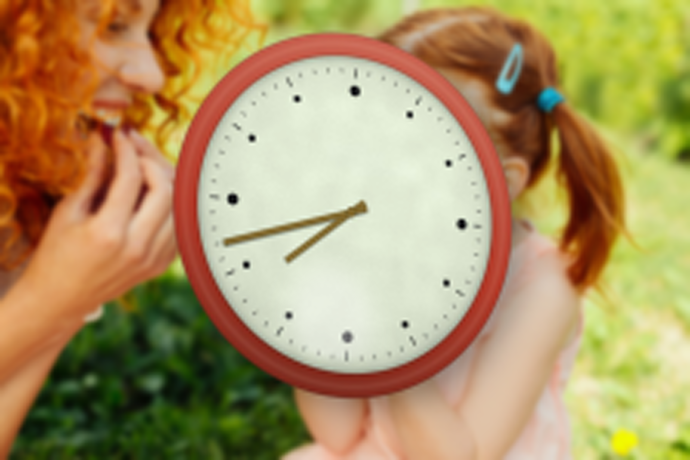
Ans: 7:42
